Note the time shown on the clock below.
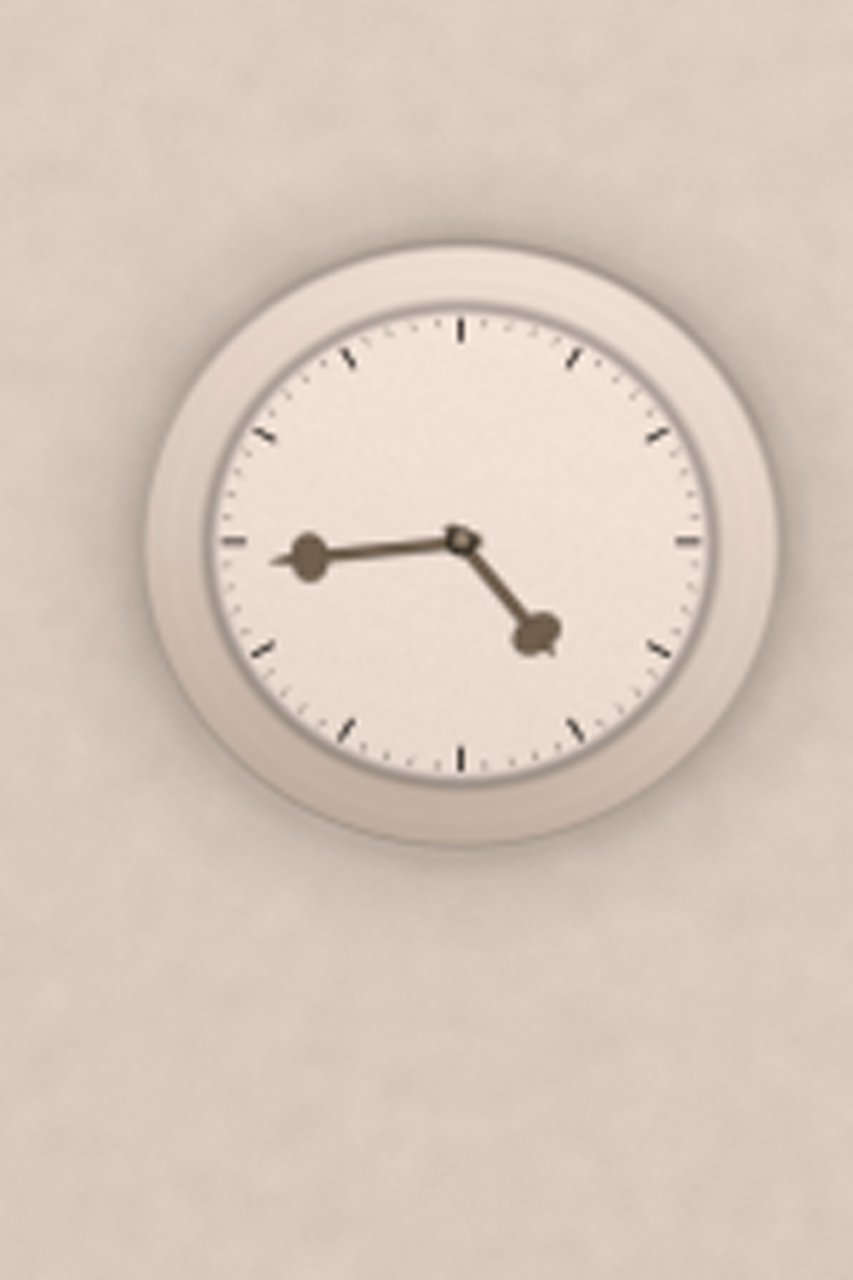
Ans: 4:44
